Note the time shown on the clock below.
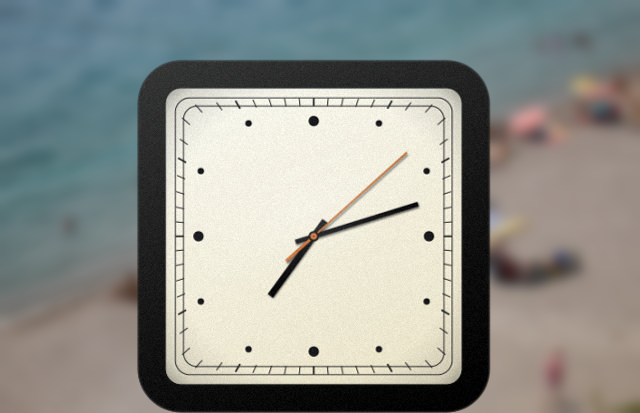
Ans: 7:12:08
